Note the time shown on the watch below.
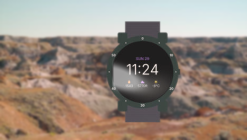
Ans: 11:24
